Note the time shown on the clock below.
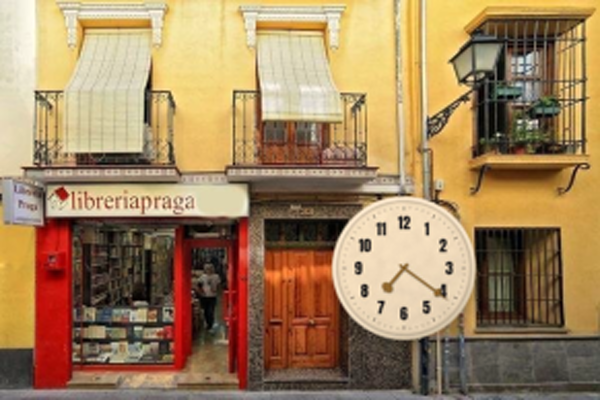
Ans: 7:21
